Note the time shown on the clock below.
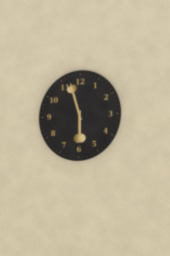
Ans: 5:57
